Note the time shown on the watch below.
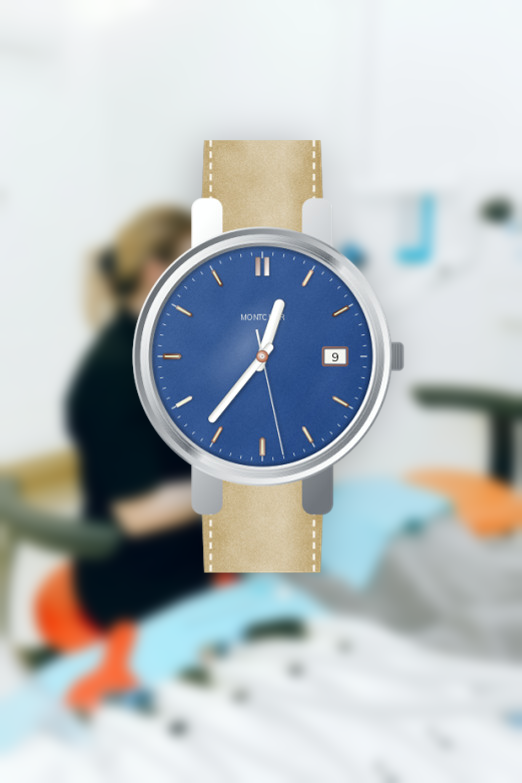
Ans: 12:36:28
